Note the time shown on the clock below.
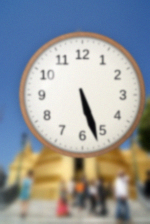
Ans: 5:27
